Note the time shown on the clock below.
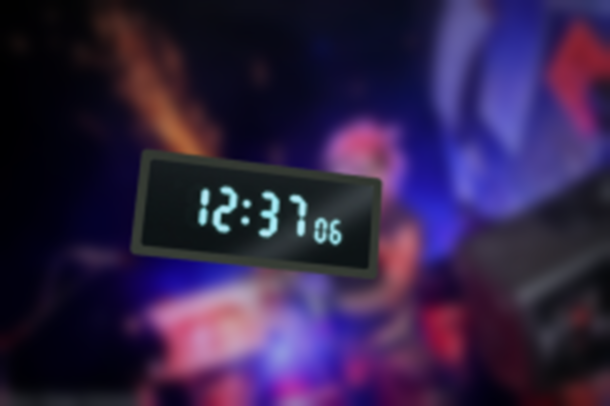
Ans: 12:37:06
